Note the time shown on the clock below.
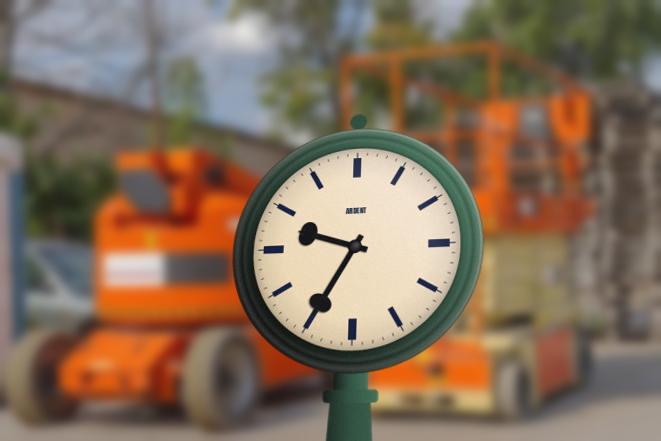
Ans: 9:35
